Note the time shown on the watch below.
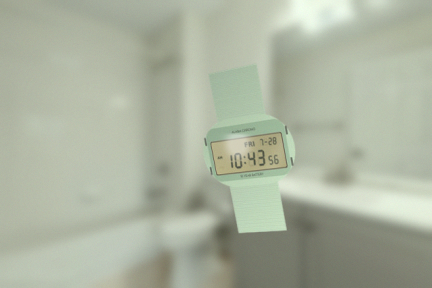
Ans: 10:43:56
